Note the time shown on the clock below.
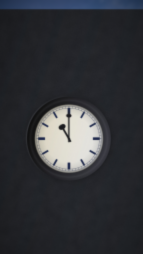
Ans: 11:00
